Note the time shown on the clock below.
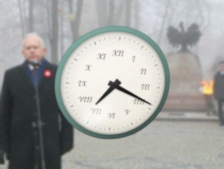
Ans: 7:19
